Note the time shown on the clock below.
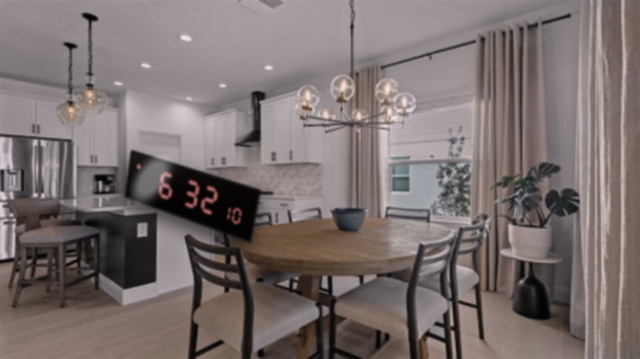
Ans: 6:32:10
